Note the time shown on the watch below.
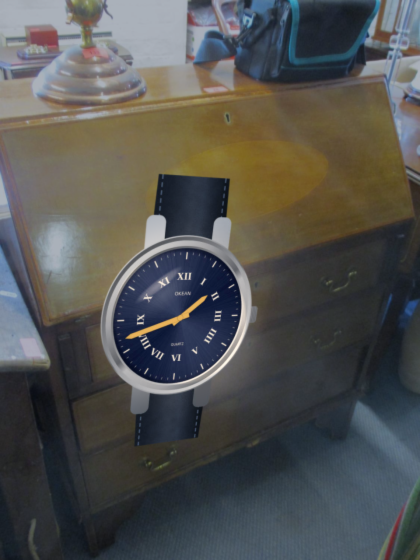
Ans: 1:42
